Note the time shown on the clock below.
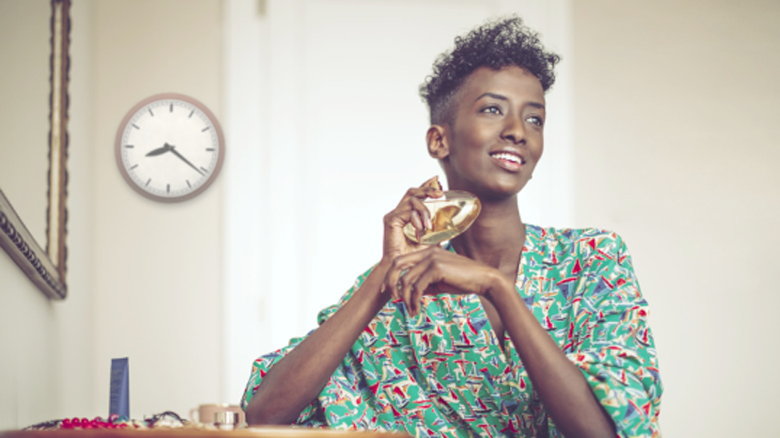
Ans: 8:21
